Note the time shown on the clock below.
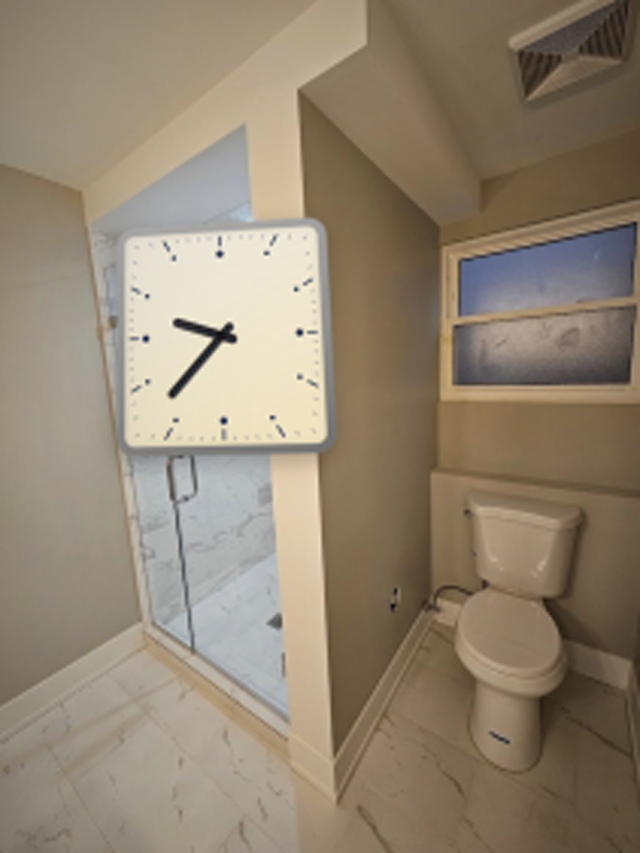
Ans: 9:37
